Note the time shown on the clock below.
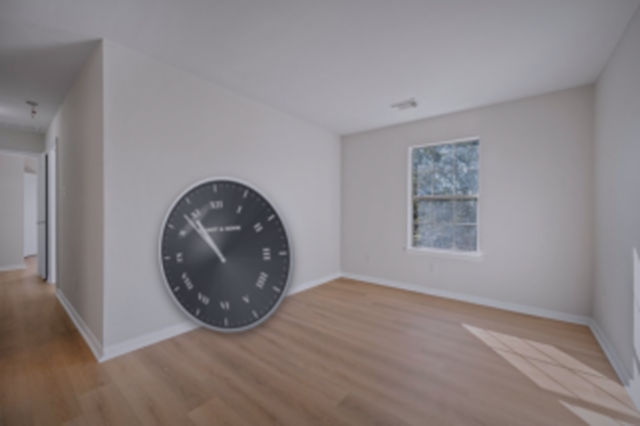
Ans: 10:53
